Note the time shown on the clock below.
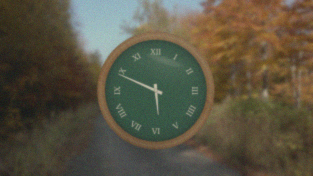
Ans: 5:49
